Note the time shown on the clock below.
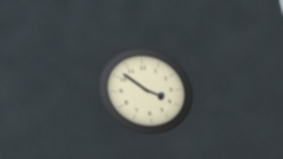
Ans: 3:52
